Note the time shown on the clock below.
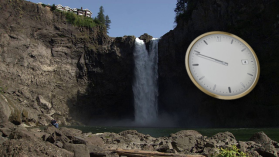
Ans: 9:49
